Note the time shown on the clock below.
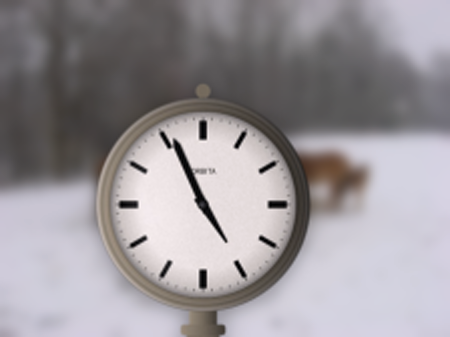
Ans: 4:56
